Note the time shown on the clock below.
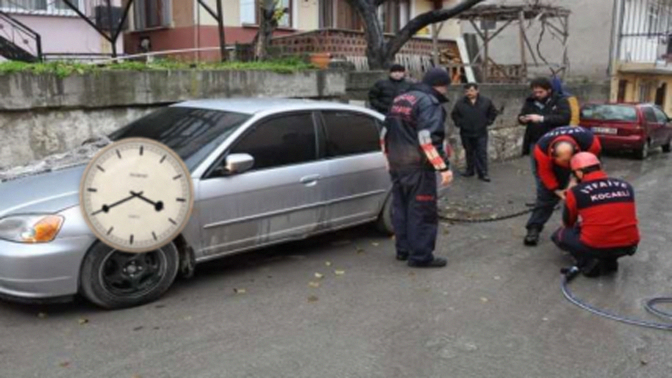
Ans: 3:40
